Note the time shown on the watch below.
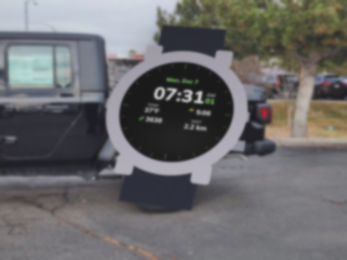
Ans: 7:31
